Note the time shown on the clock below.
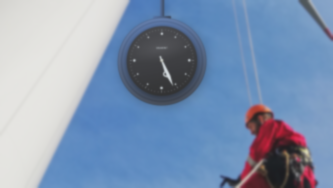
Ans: 5:26
